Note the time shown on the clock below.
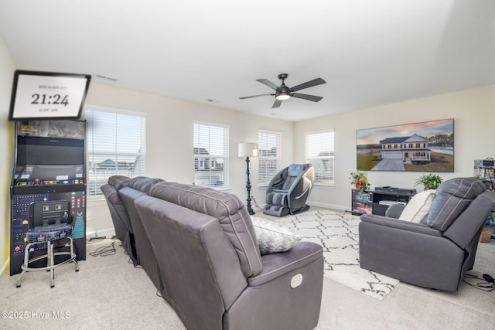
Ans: 21:24
